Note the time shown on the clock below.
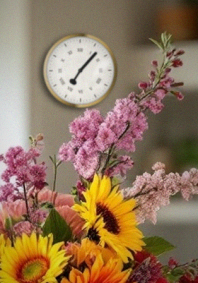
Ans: 7:07
